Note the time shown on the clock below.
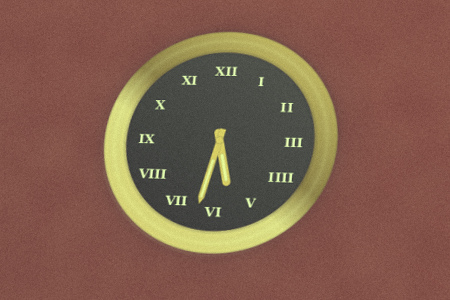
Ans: 5:32
